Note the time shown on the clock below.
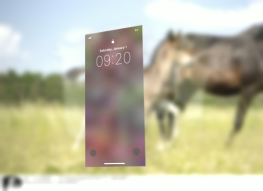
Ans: 9:20
